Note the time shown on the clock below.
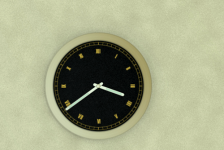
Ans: 3:39
